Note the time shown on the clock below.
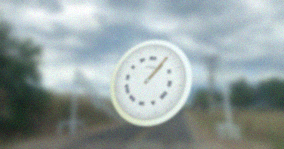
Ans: 1:05
